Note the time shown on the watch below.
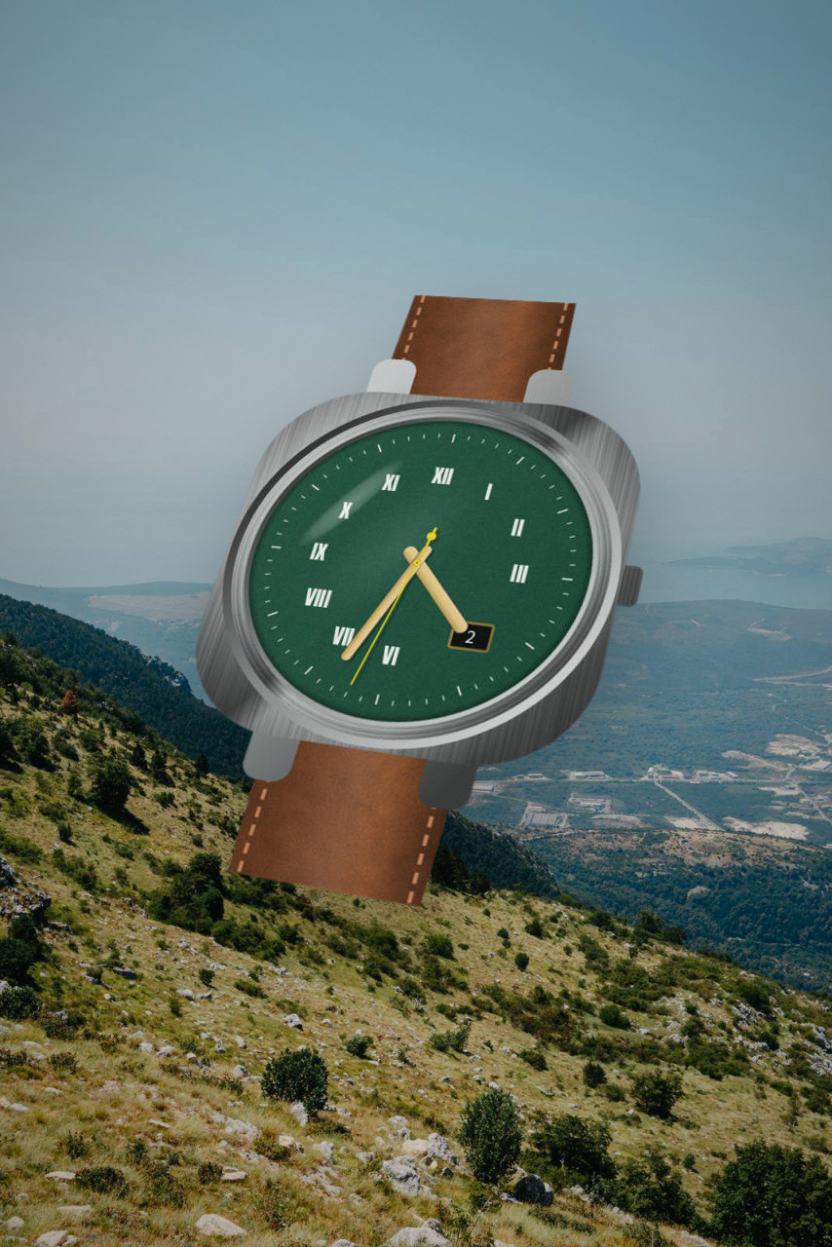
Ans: 4:33:32
